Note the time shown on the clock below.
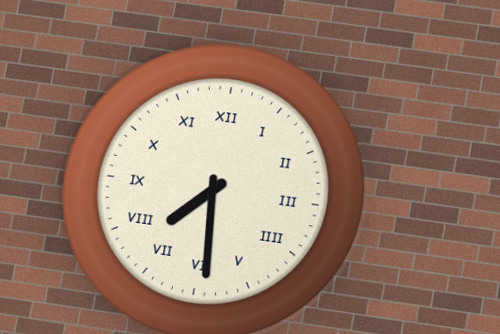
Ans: 7:29
